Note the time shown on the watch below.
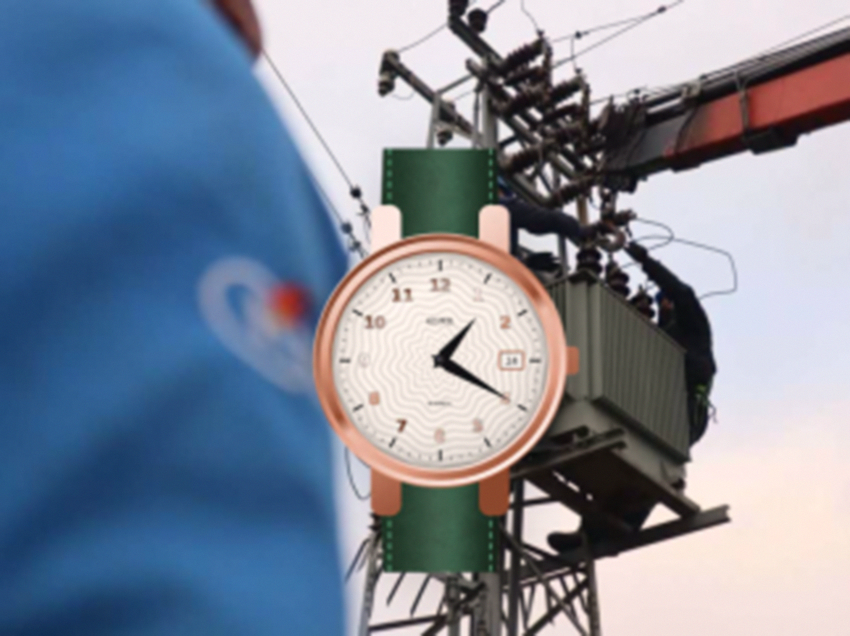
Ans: 1:20
